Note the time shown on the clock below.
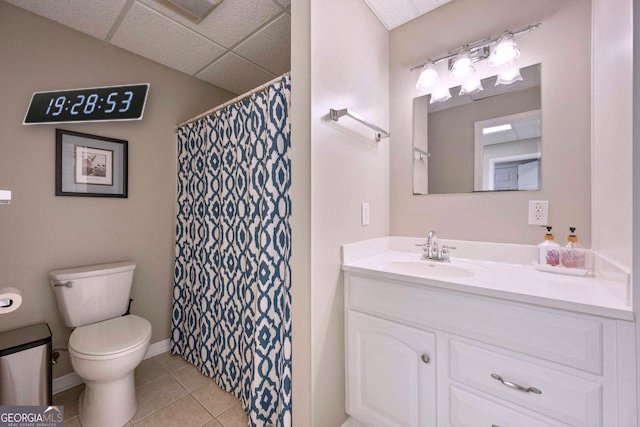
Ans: 19:28:53
